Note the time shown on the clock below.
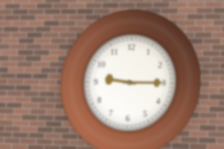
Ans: 9:15
